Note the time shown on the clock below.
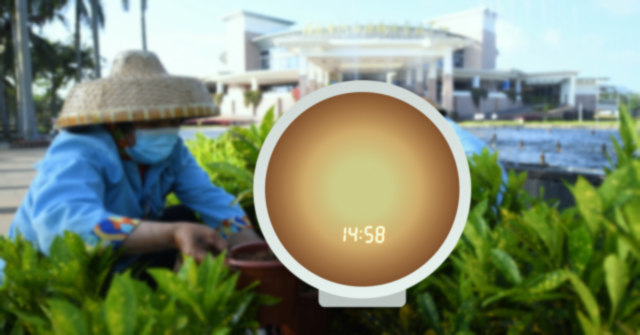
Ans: 14:58
